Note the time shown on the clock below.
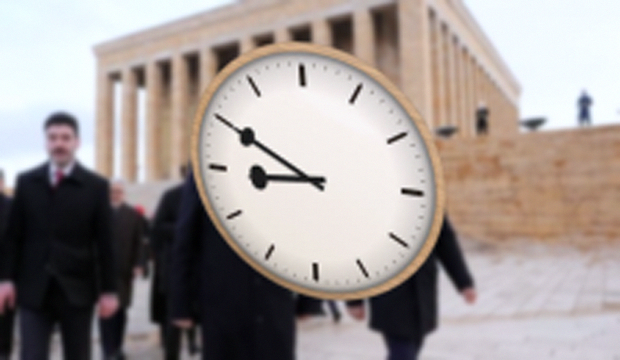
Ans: 8:50
